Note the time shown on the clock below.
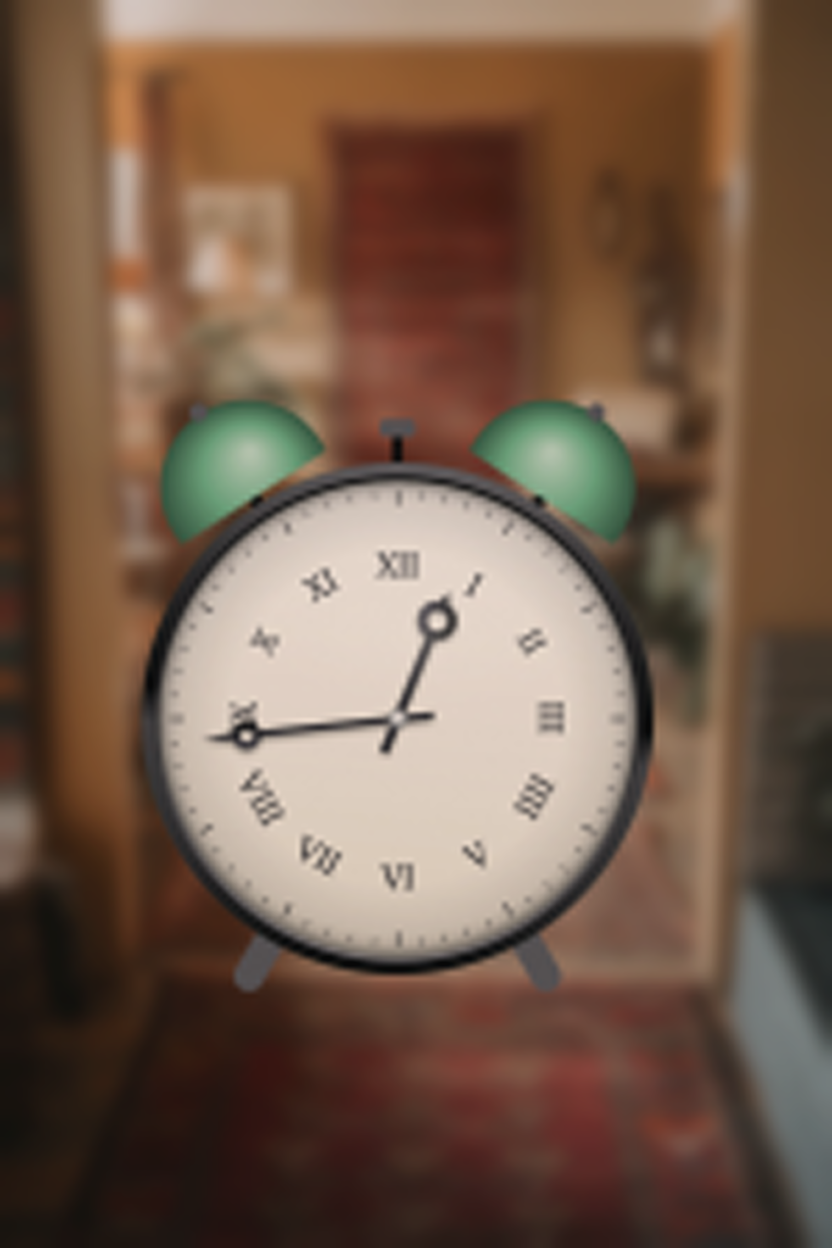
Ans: 12:44
